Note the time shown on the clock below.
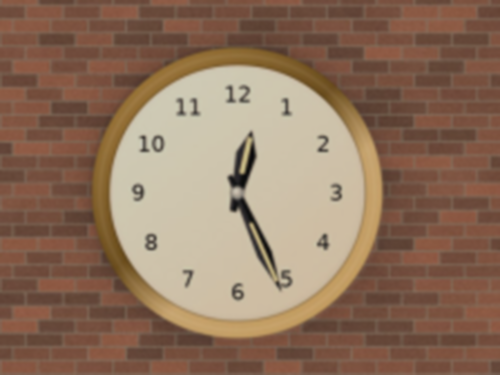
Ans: 12:26
